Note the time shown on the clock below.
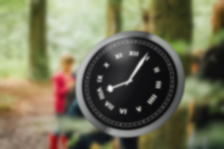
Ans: 8:04
